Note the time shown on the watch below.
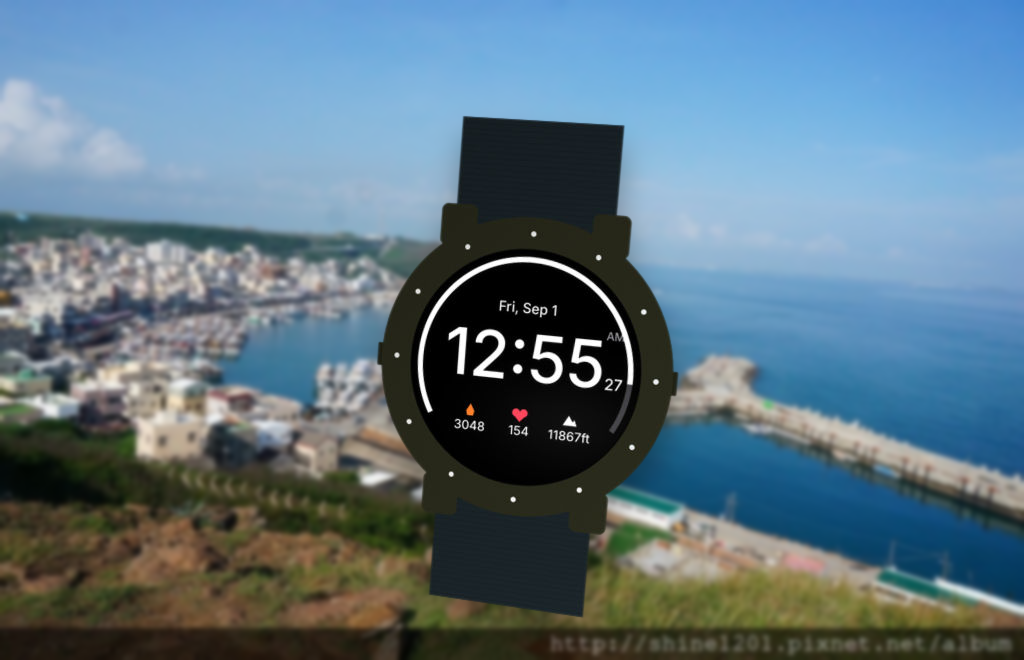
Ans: 12:55:27
